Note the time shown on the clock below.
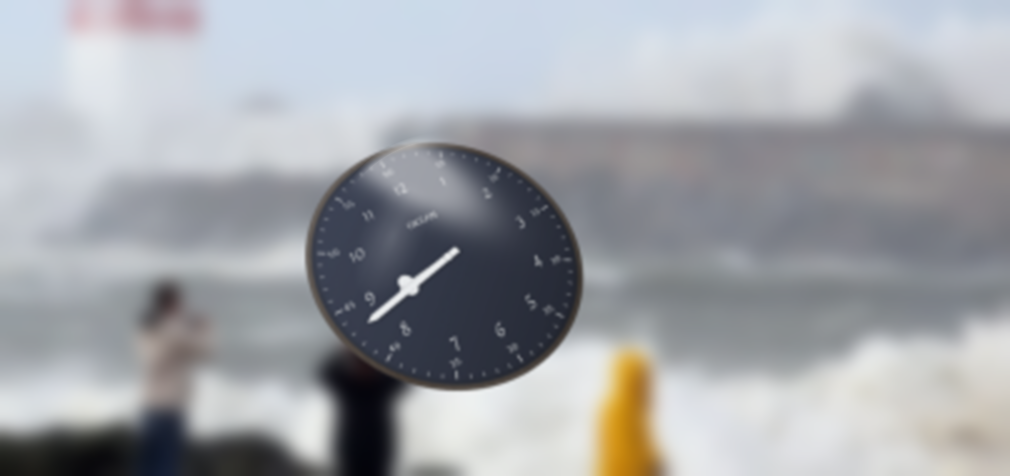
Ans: 8:43
